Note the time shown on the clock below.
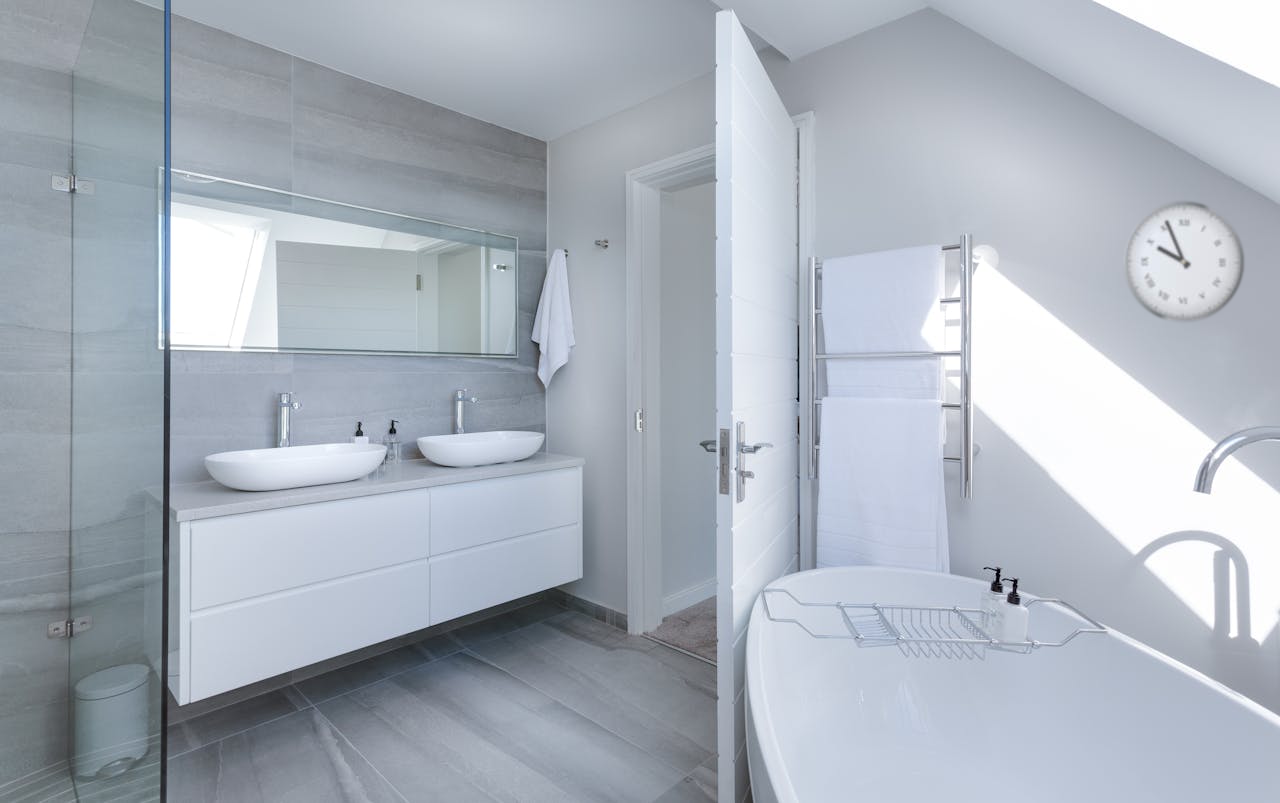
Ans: 9:56
